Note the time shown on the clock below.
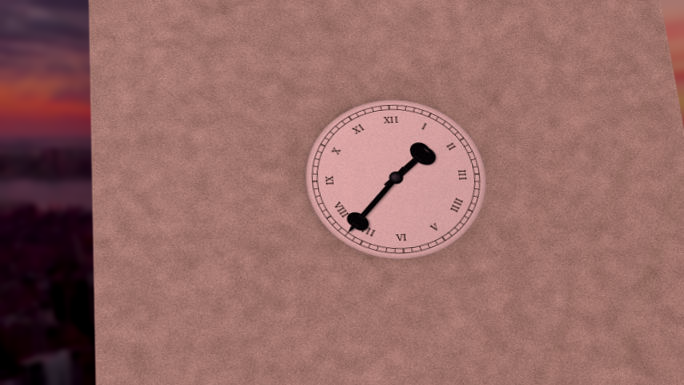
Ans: 1:37
